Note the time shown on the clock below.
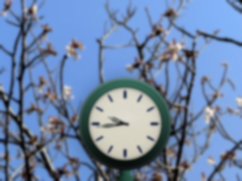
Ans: 9:44
